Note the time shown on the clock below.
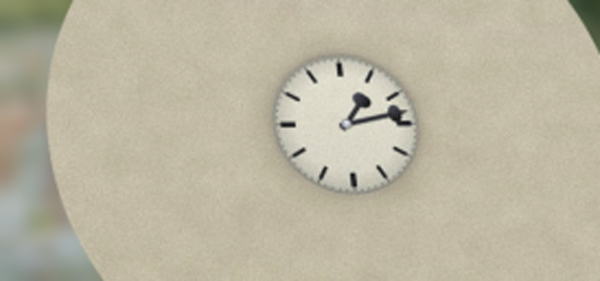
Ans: 1:13
